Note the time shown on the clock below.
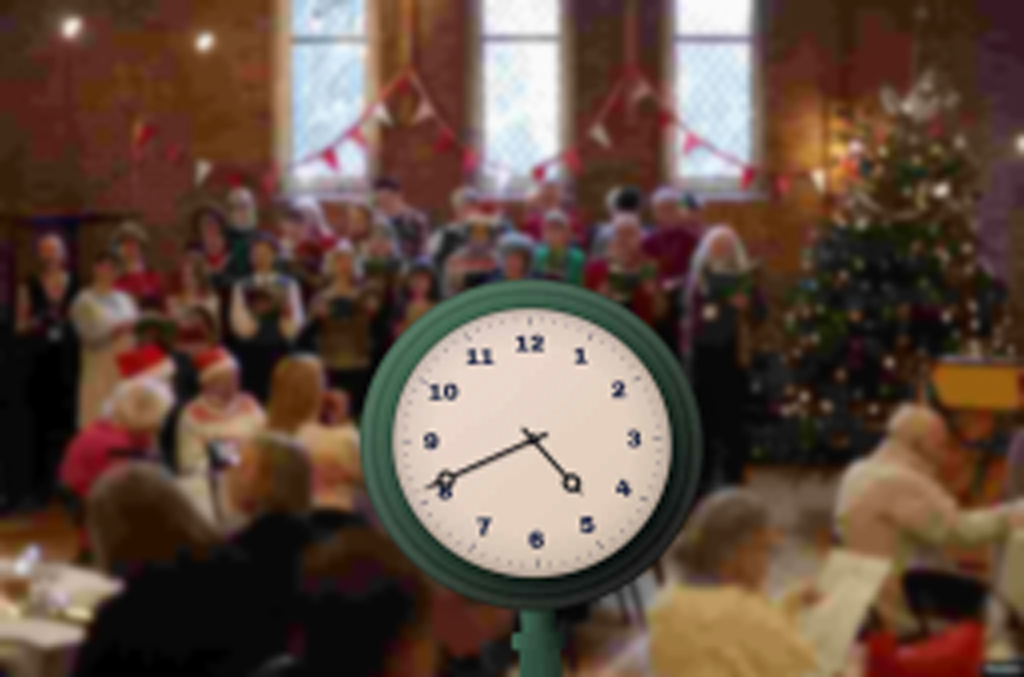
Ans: 4:41
